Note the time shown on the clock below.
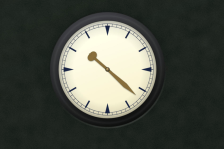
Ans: 10:22
